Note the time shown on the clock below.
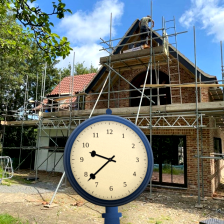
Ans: 9:38
